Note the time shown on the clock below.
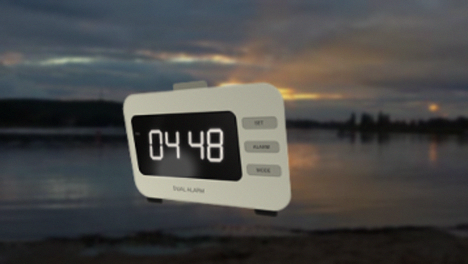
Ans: 4:48
